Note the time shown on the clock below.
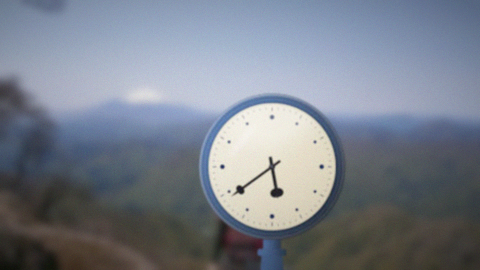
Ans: 5:39
